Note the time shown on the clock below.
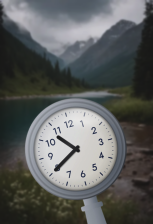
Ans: 10:40
